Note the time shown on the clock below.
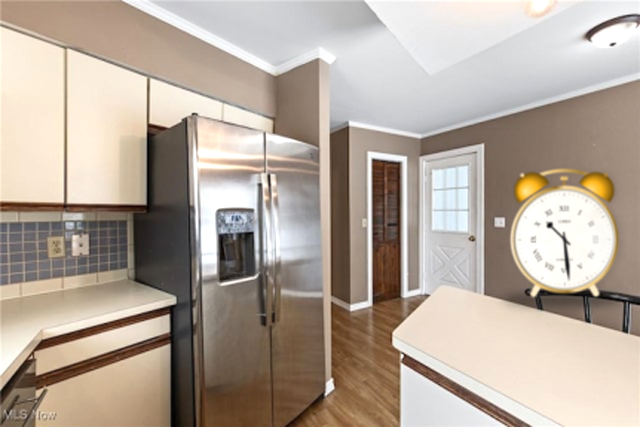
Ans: 10:29
